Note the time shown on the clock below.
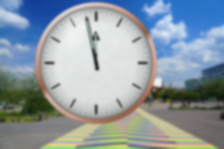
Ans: 11:58
